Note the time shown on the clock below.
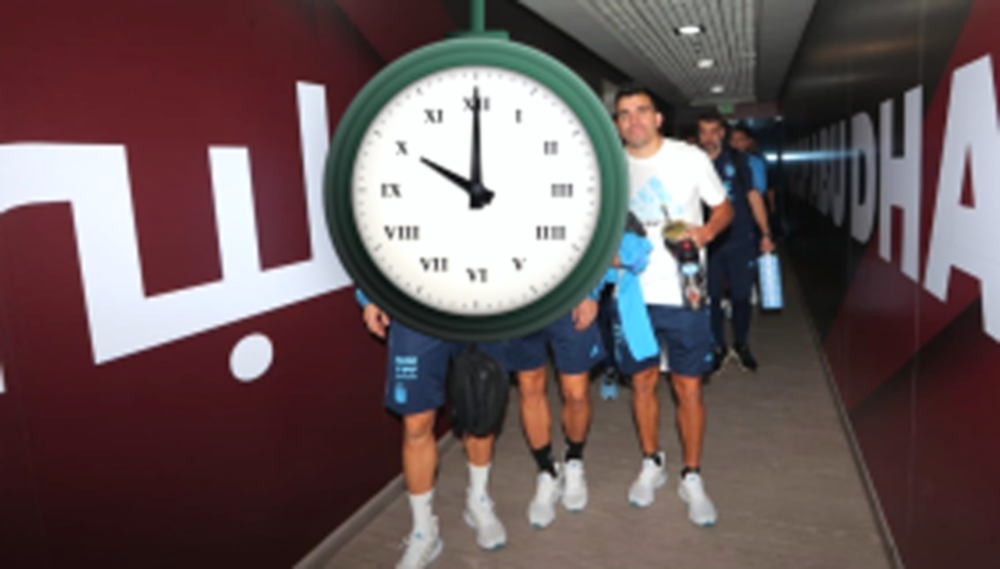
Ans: 10:00
